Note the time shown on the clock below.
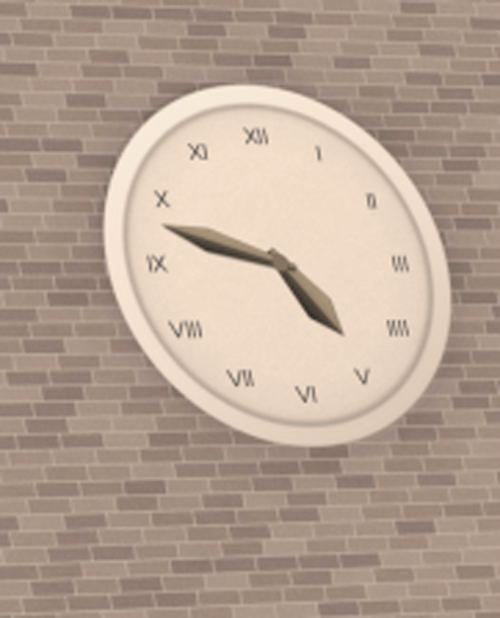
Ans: 4:48
